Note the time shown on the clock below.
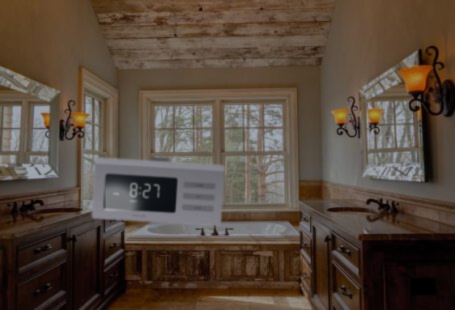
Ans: 8:27
